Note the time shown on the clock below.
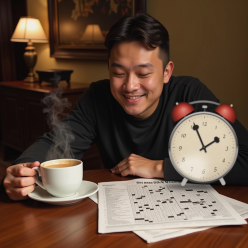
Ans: 1:56
